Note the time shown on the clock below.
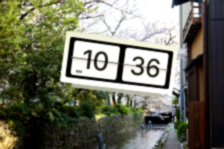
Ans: 10:36
